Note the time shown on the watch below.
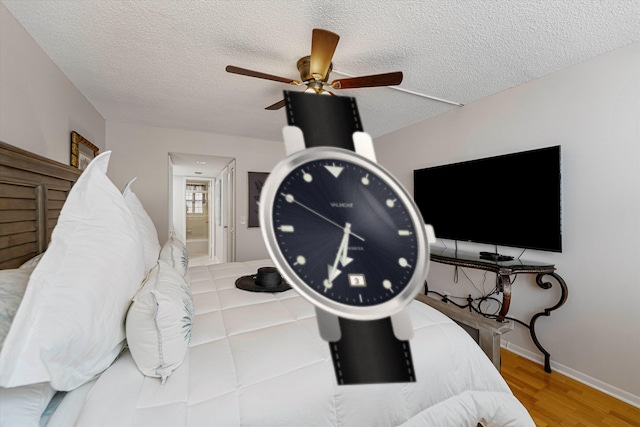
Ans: 6:34:50
